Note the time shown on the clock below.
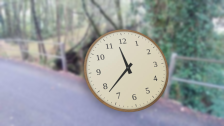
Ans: 11:38
